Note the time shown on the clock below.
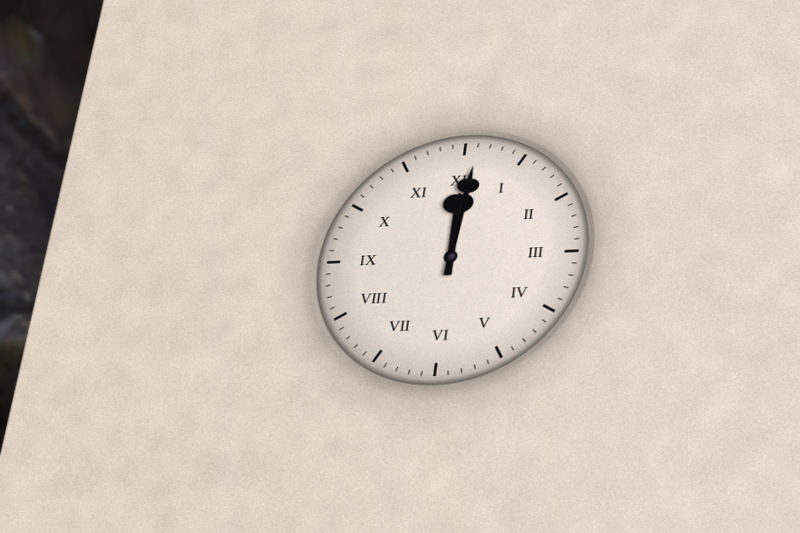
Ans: 12:01
